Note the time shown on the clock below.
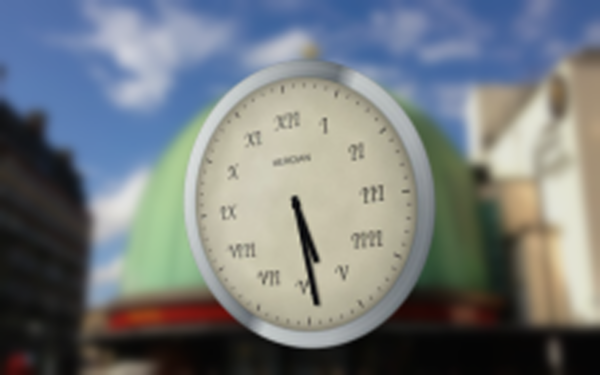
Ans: 5:29
